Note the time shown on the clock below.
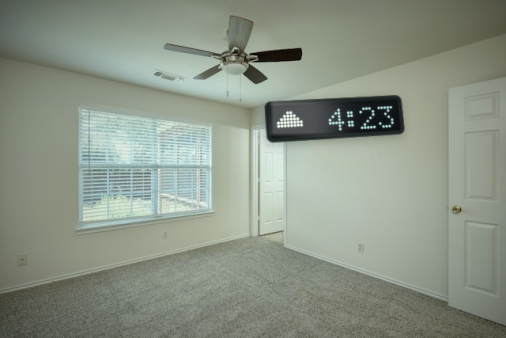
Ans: 4:23
